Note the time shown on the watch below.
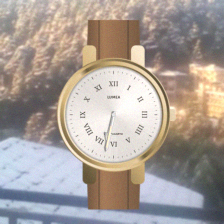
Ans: 6:32
